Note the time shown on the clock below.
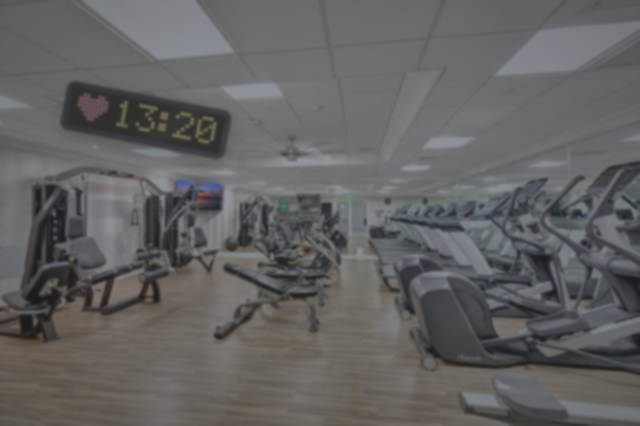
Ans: 13:20
